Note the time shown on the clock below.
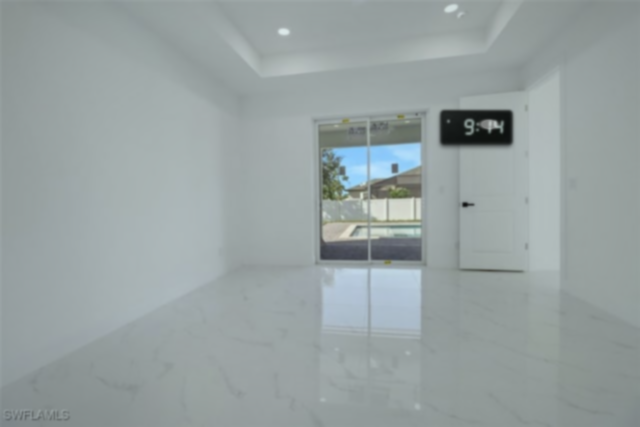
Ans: 9:14
